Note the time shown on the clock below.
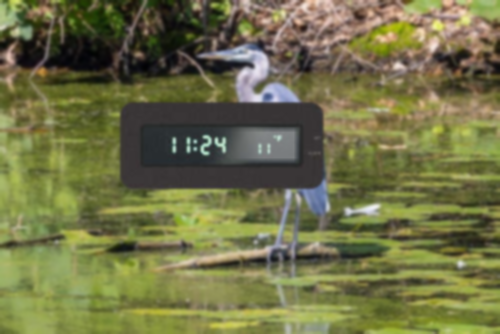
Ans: 11:24
